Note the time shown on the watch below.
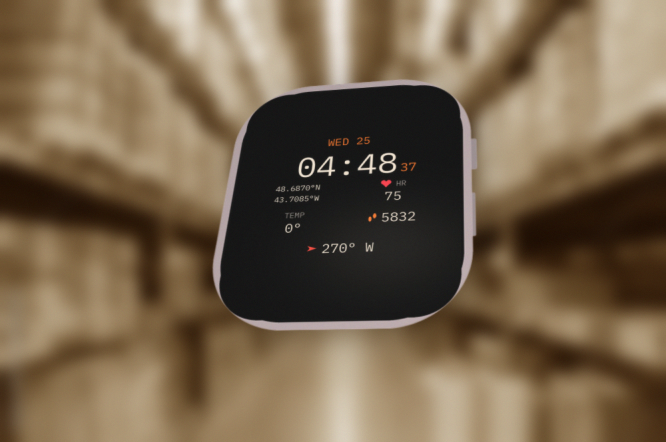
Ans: 4:48:37
